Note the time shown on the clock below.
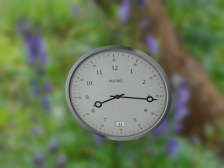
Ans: 8:16
